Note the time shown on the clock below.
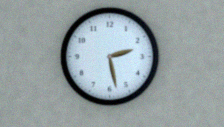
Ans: 2:28
